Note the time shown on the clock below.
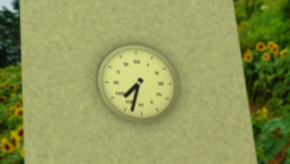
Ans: 7:33
